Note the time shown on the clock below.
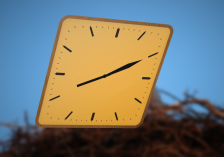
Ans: 8:10
